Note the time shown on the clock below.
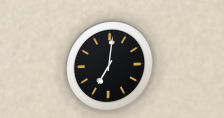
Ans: 7:01
